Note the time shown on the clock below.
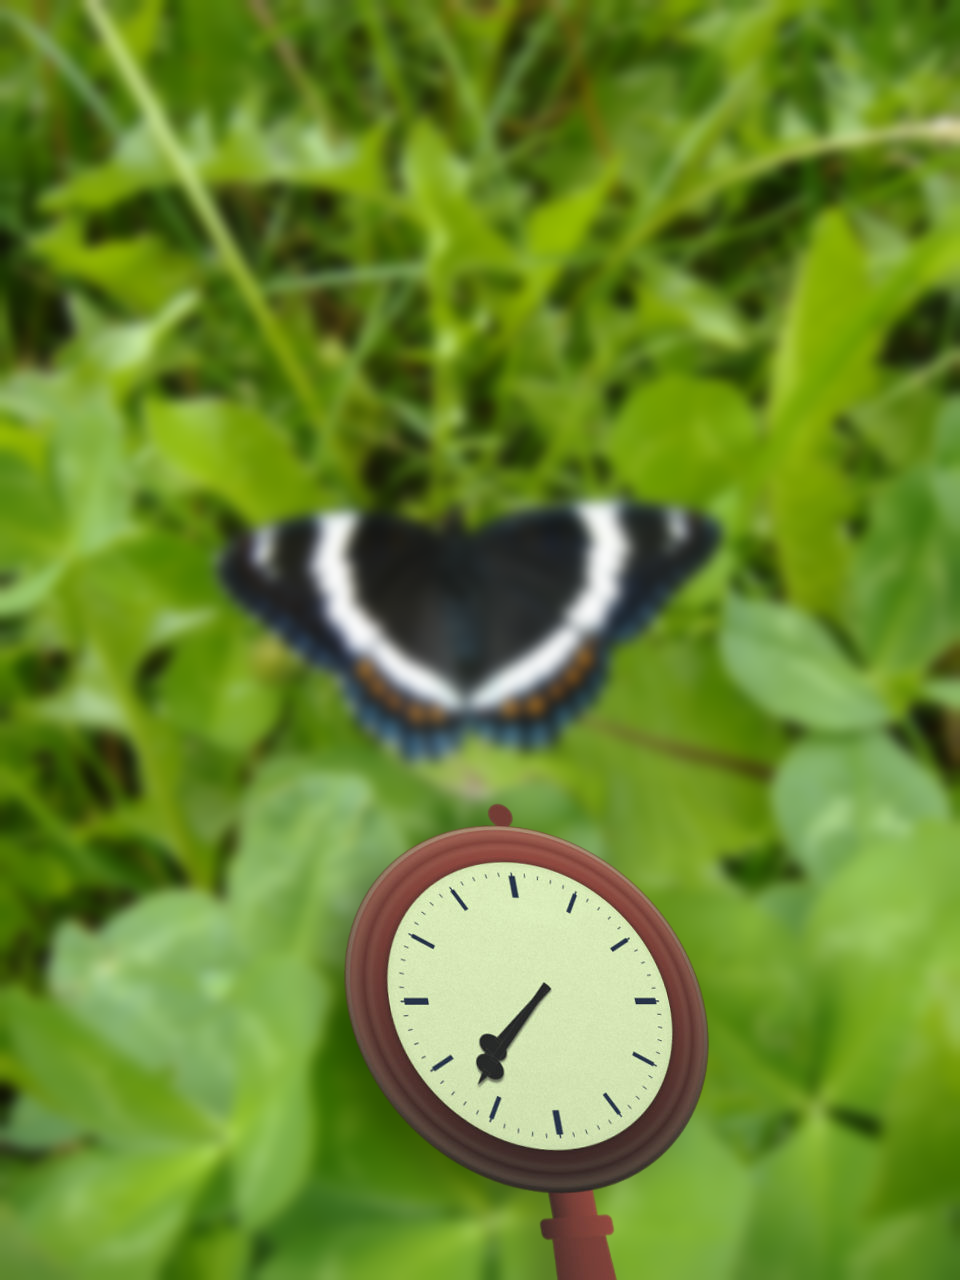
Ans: 7:37
